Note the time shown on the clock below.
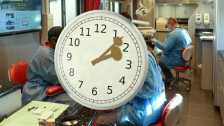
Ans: 2:07
